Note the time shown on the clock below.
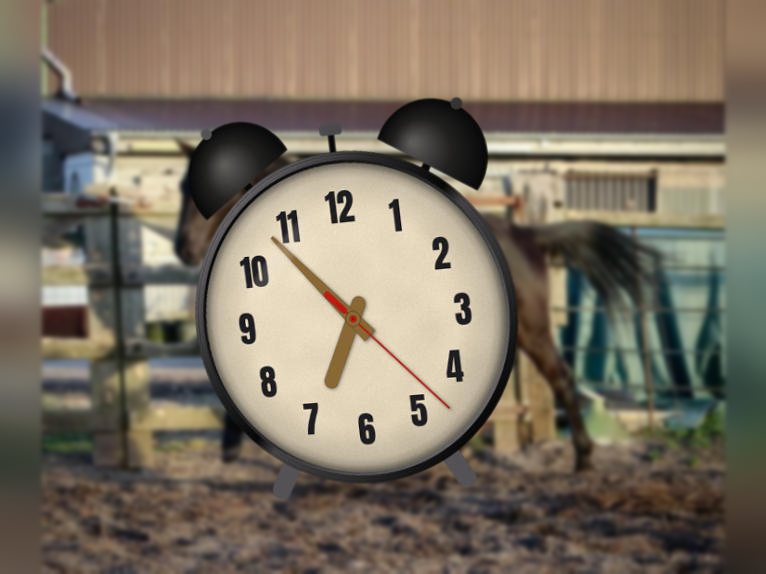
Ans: 6:53:23
